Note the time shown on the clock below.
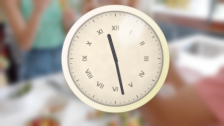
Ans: 11:28
